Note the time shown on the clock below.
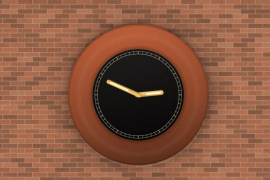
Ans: 2:49
